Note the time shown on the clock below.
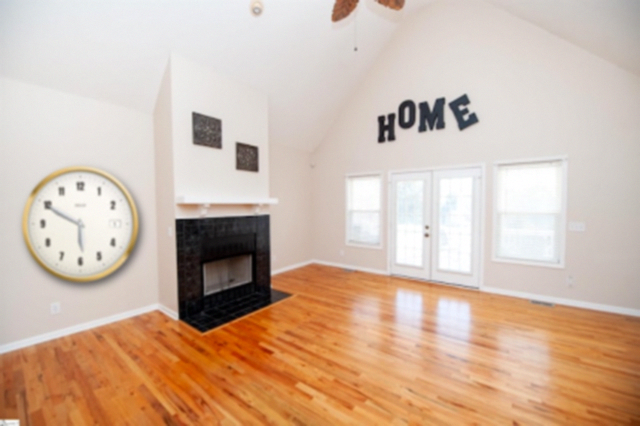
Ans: 5:50
